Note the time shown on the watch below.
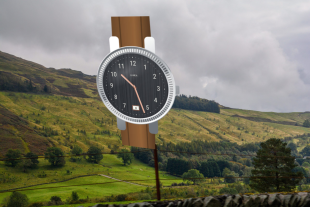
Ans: 10:27
